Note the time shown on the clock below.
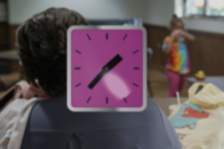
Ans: 1:37
